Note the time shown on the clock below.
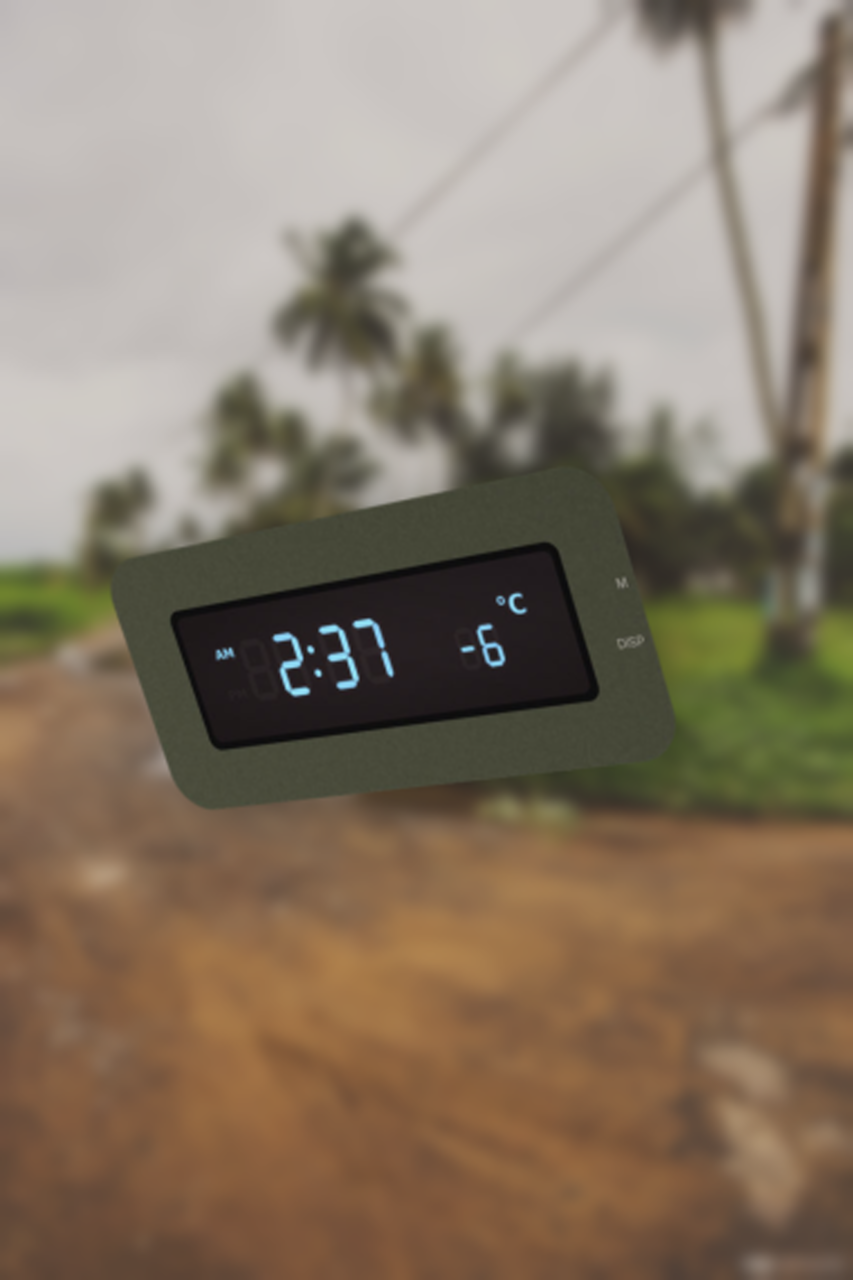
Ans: 2:37
